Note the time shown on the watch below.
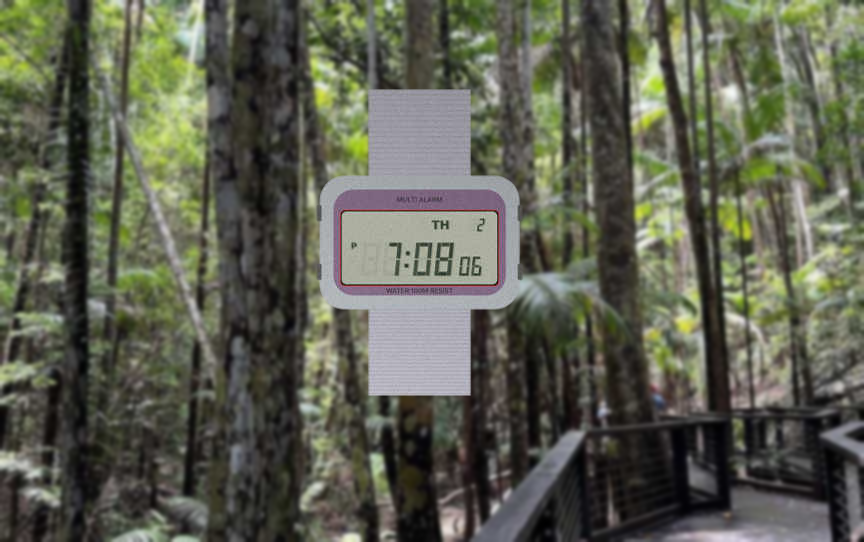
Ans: 7:08:06
